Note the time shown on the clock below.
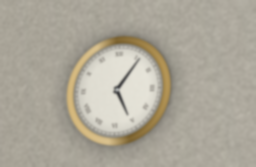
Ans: 5:06
